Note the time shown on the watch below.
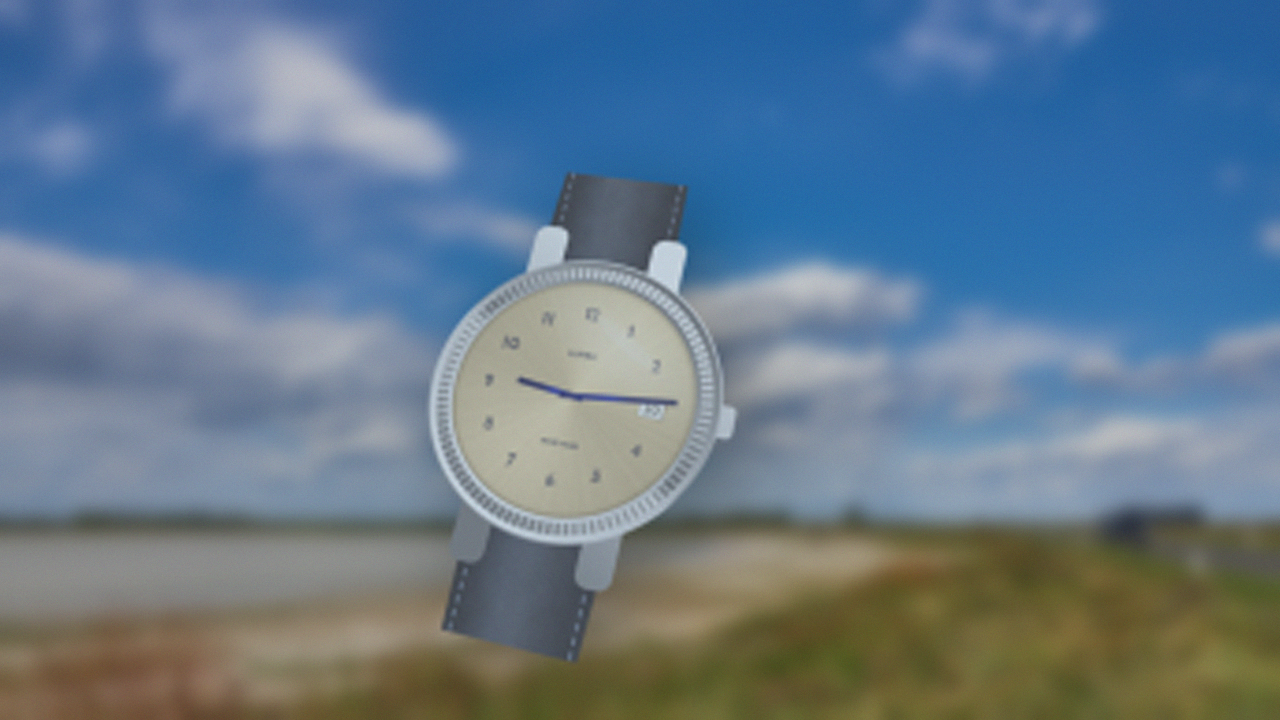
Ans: 9:14
